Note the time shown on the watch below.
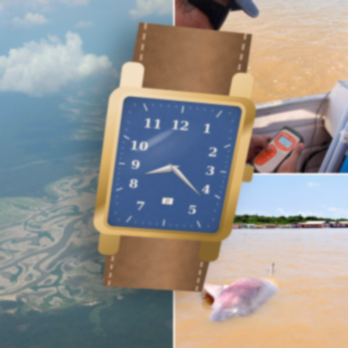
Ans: 8:22
